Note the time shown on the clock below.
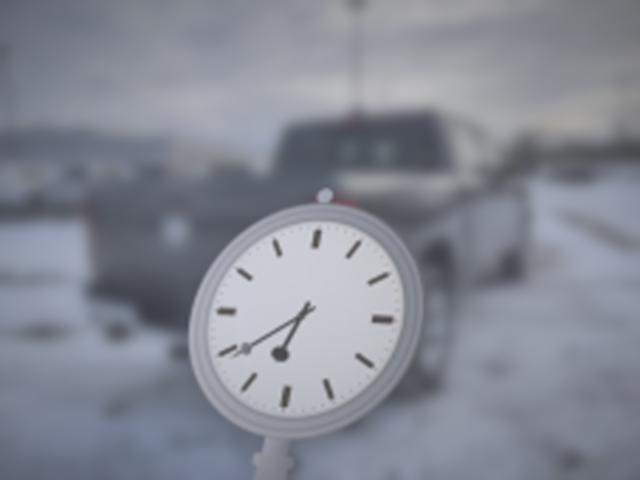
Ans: 6:39
